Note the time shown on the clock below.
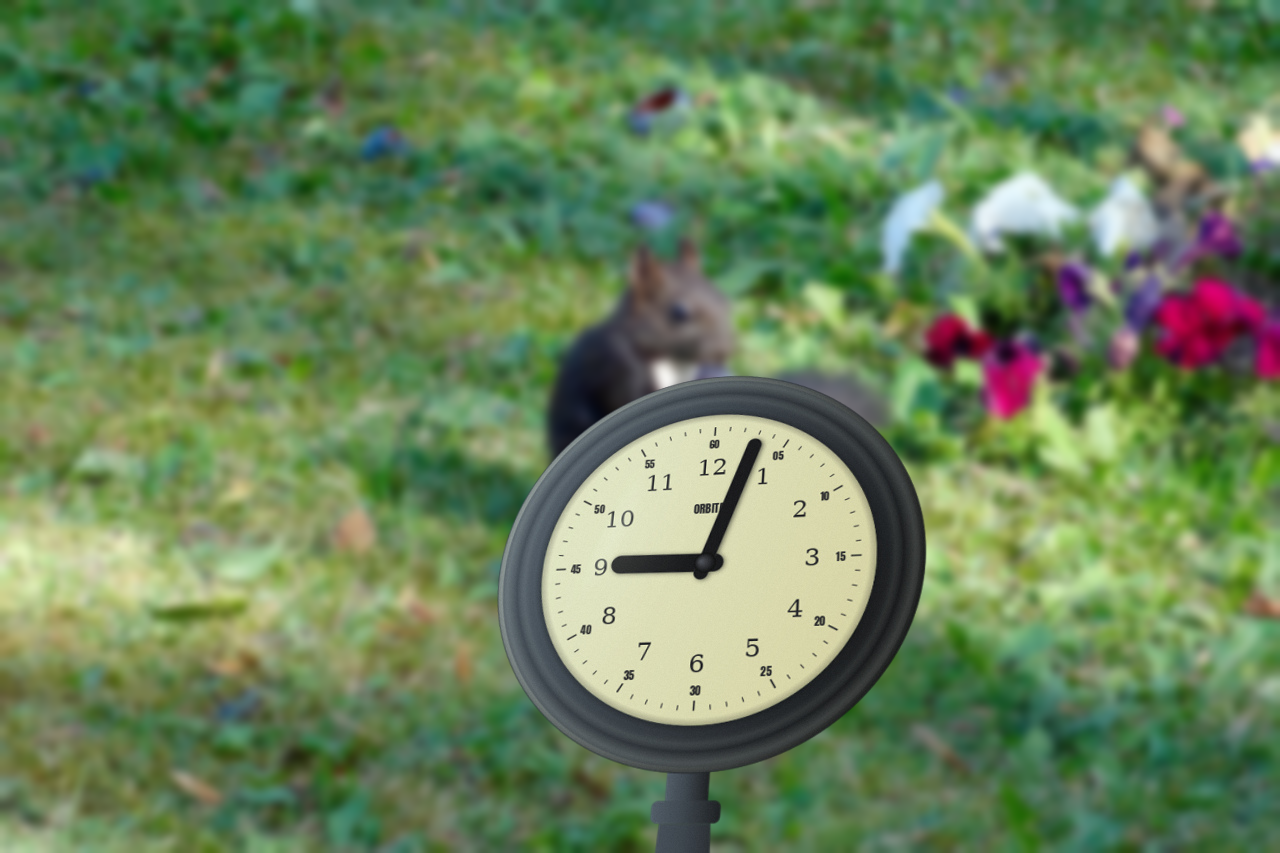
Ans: 9:03
